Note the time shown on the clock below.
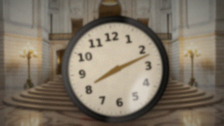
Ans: 8:12
